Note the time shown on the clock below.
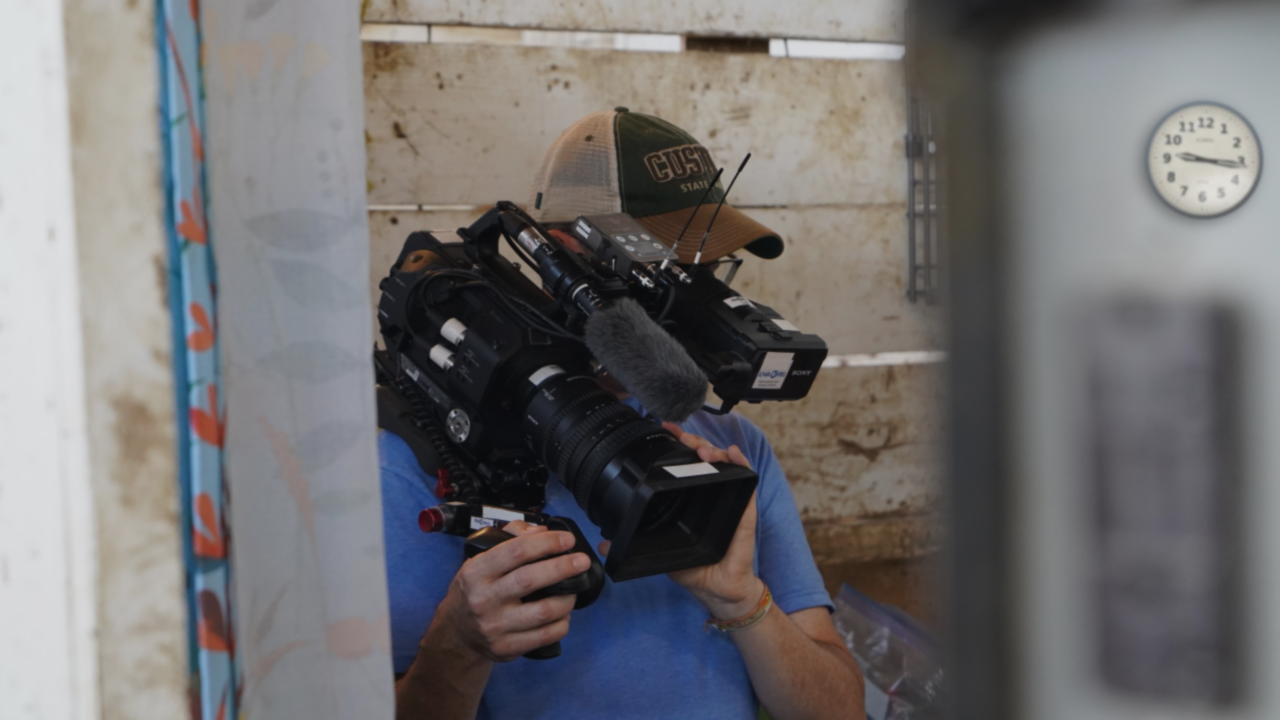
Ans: 9:16
